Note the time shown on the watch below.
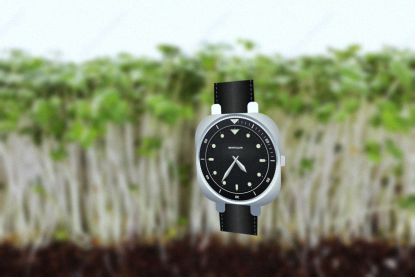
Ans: 4:36
